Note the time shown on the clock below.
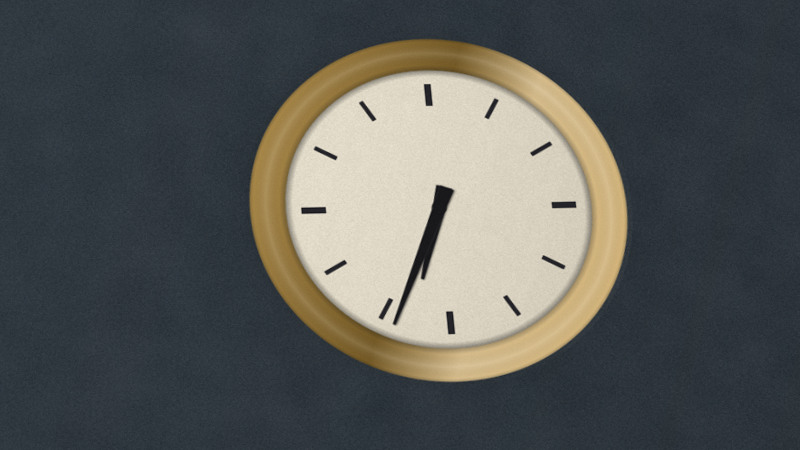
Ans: 6:34
